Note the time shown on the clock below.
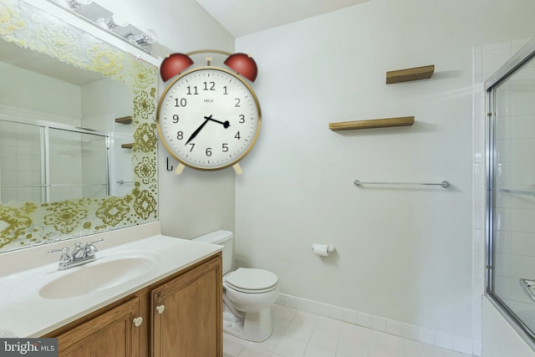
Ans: 3:37
